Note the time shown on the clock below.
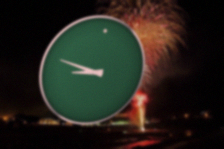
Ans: 8:47
